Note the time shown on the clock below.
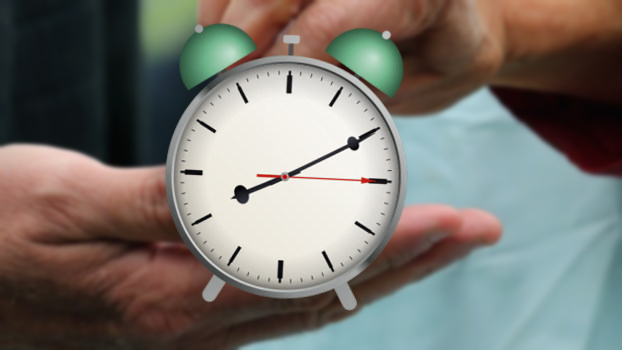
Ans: 8:10:15
